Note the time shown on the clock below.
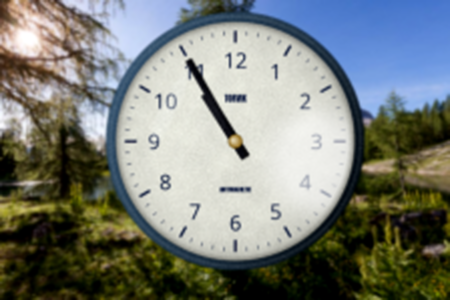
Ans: 10:55
